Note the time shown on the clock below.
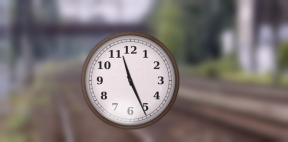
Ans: 11:26
